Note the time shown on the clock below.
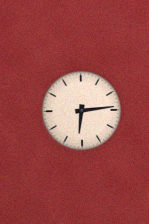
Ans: 6:14
